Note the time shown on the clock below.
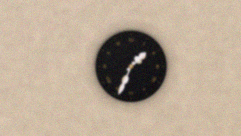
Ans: 1:34
